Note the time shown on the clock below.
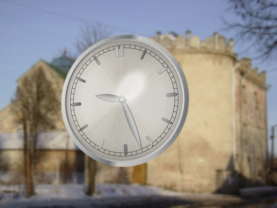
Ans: 9:27
